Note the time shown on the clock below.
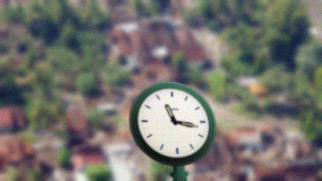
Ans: 11:17
